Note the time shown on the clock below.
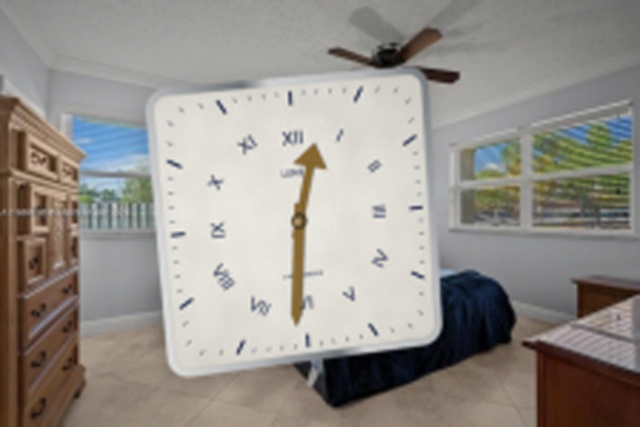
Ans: 12:31
